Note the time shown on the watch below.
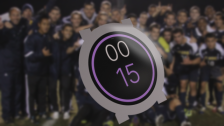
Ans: 0:15
